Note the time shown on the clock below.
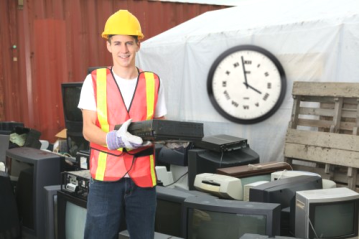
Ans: 3:58
